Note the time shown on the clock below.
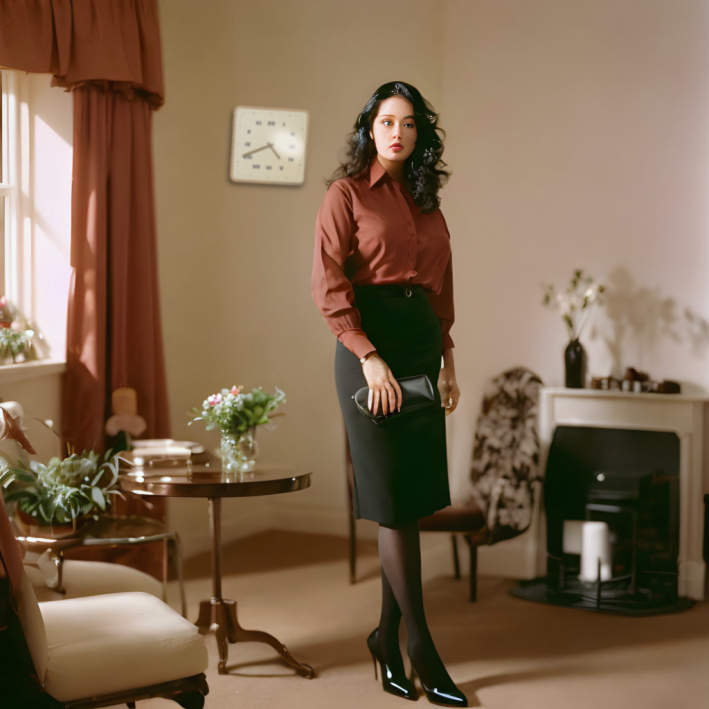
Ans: 4:41
